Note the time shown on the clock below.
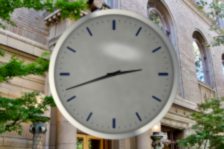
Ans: 2:42
